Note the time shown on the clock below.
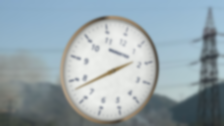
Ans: 1:38
